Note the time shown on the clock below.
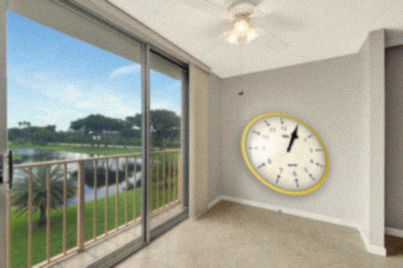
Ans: 1:05
